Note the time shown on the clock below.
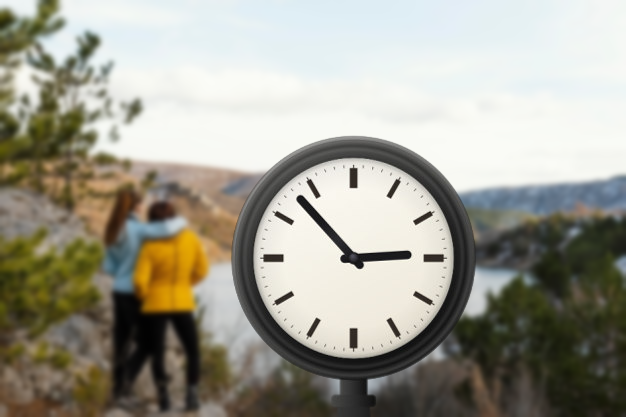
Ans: 2:53
